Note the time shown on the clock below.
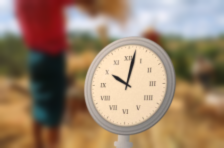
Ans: 10:02
